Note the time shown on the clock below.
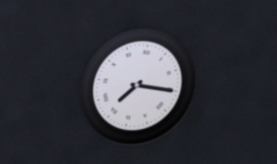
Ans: 7:15
